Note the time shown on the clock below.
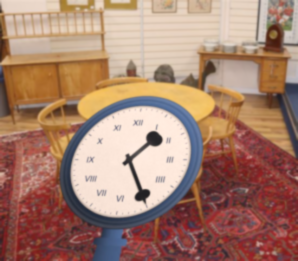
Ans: 1:25
